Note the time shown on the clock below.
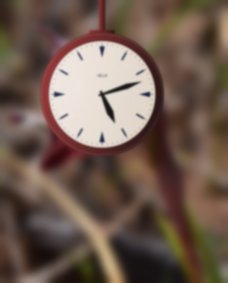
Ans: 5:12
